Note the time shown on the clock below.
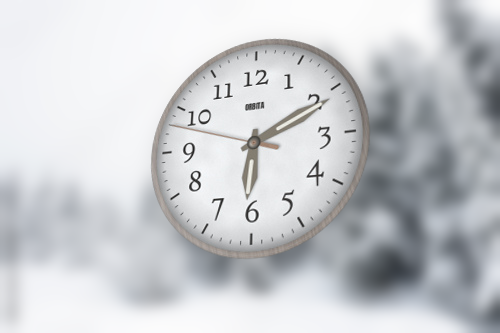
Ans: 6:10:48
